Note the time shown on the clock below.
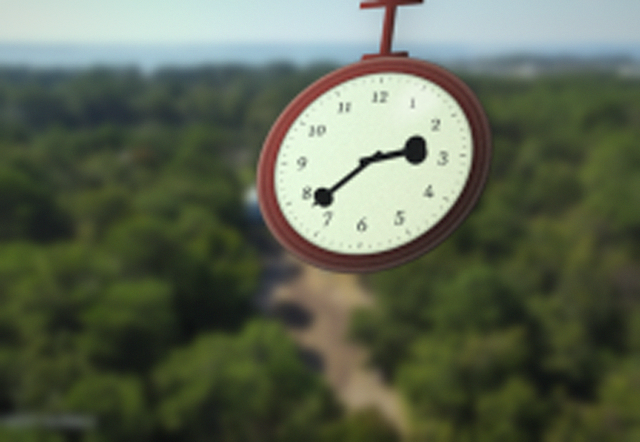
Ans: 2:38
